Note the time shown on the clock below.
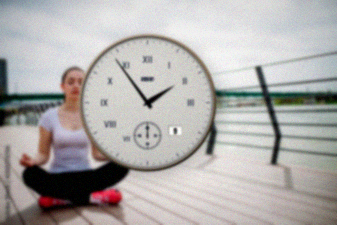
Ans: 1:54
